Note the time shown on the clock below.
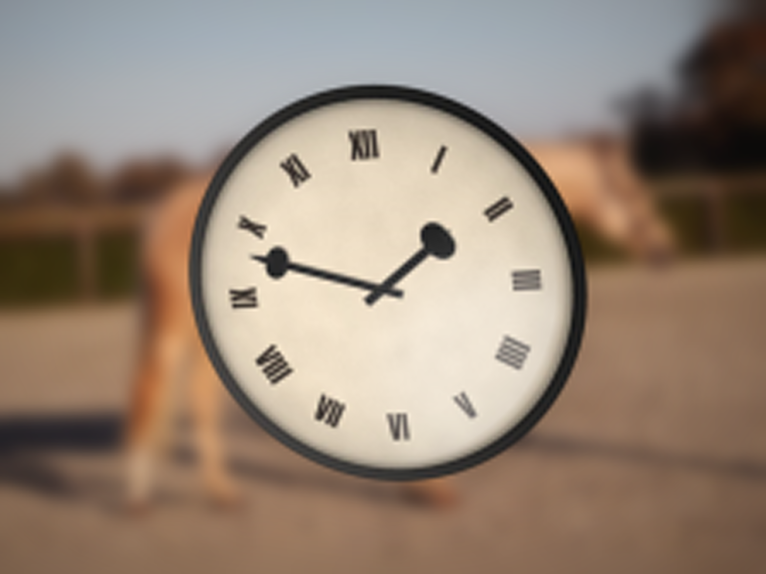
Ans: 1:48
